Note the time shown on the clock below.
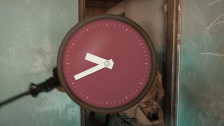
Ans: 9:41
